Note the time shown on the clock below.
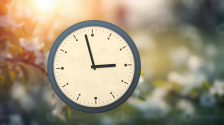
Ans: 2:58
